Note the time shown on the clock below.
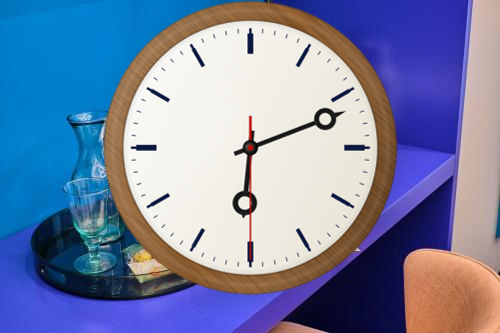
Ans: 6:11:30
